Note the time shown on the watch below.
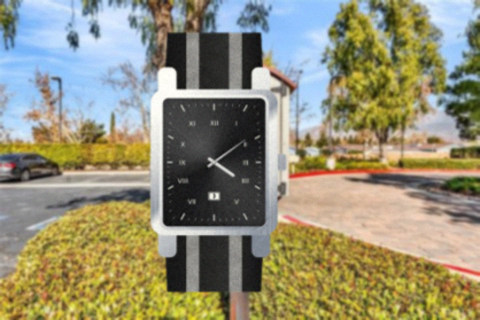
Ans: 4:09
